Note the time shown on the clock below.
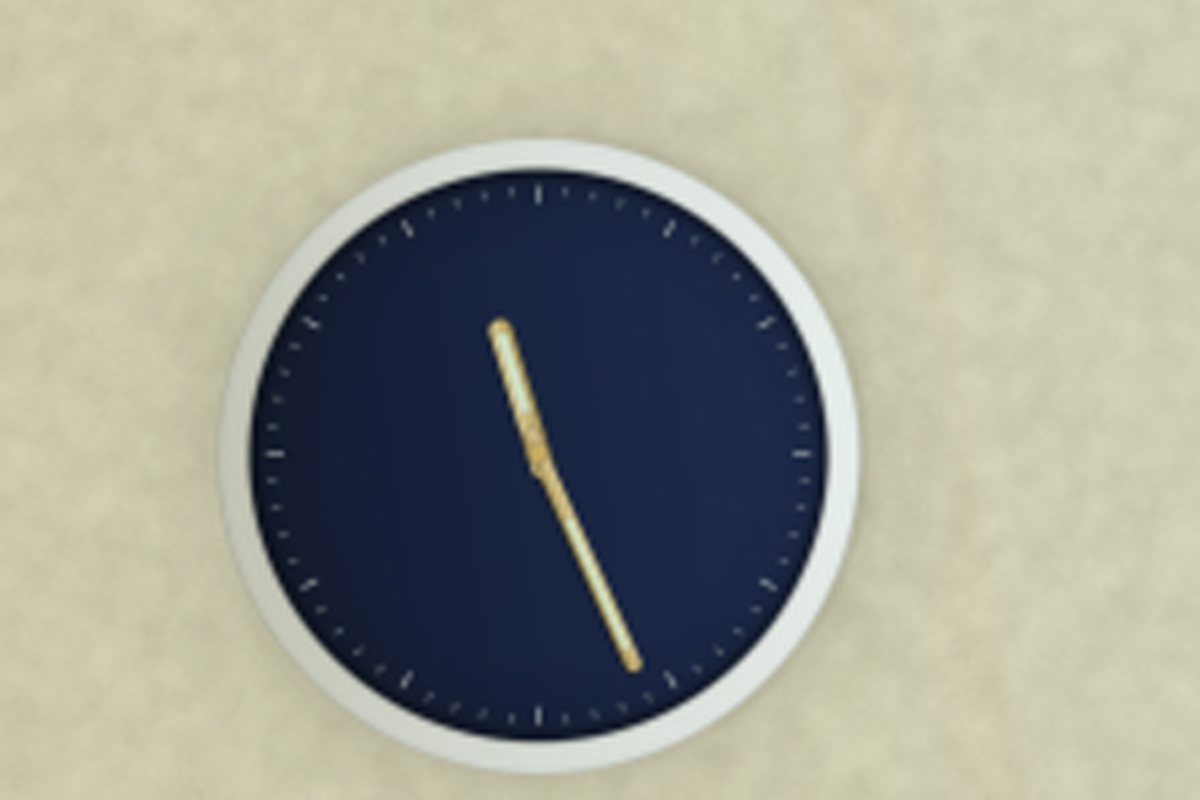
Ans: 11:26
